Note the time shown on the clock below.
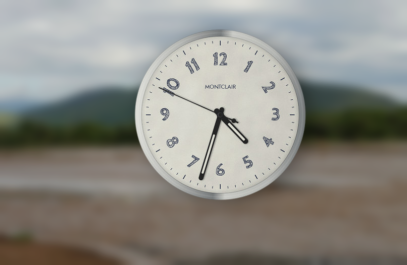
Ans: 4:32:49
